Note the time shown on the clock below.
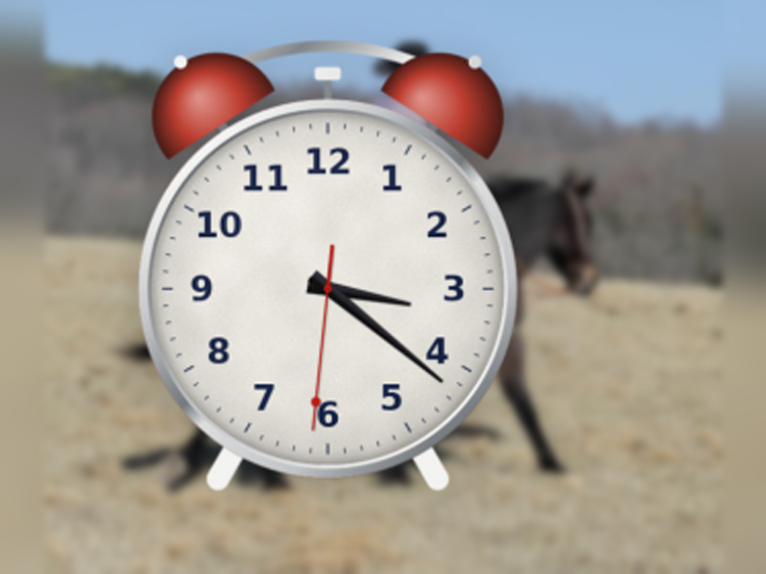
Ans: 3:21:31
